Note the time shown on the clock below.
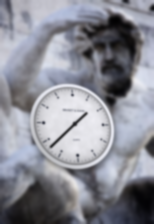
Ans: 1:38
